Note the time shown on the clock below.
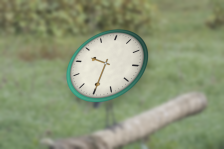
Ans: 9:30
